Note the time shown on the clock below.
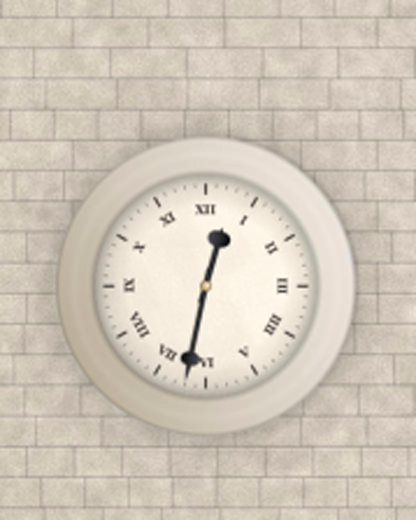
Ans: 12:32
